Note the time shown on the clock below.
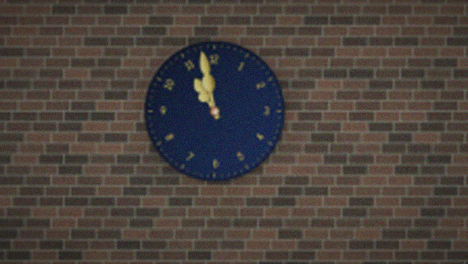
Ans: 10:58
